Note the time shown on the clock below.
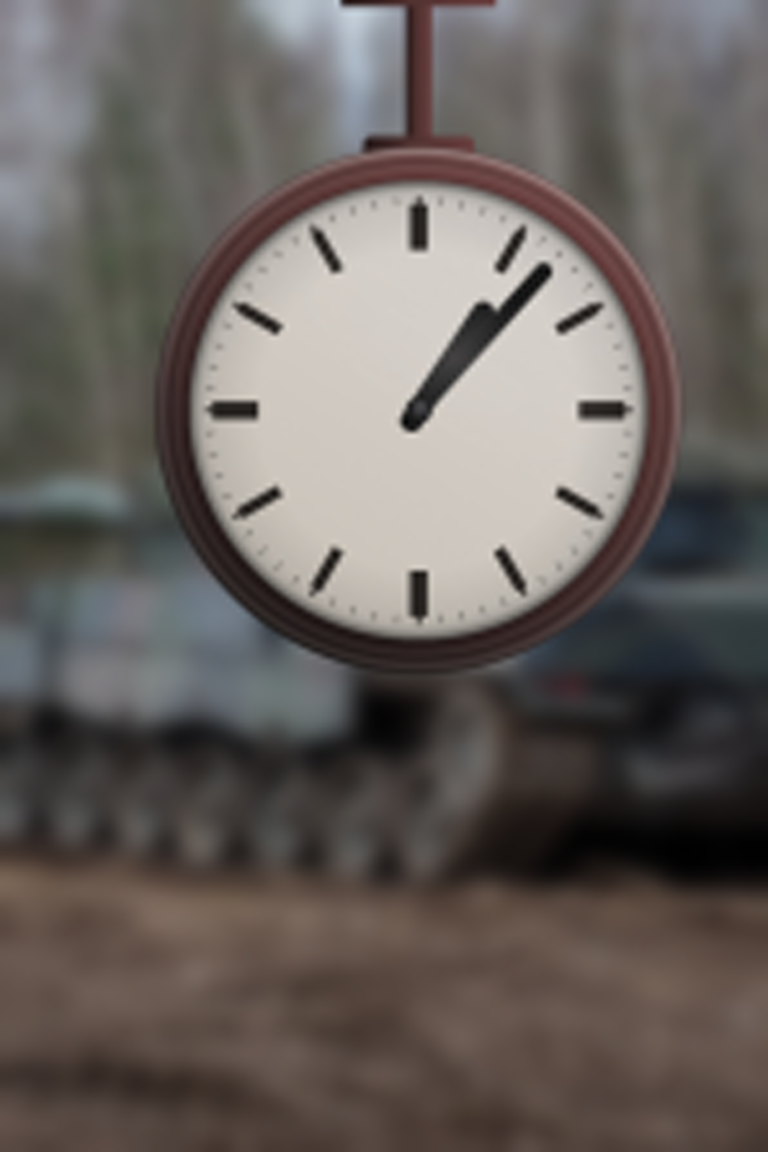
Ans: 1:07
